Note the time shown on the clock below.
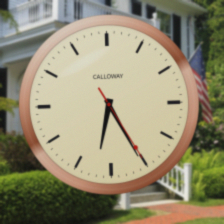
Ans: 6:25:25
